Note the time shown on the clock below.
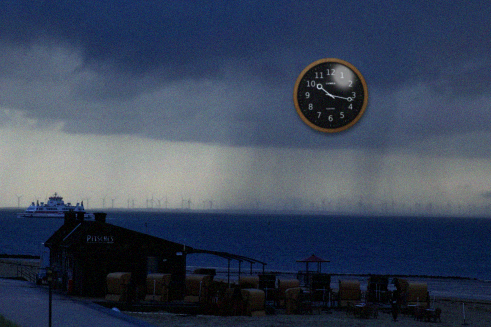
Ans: 10:17
